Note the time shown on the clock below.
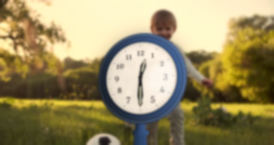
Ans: 12:30
